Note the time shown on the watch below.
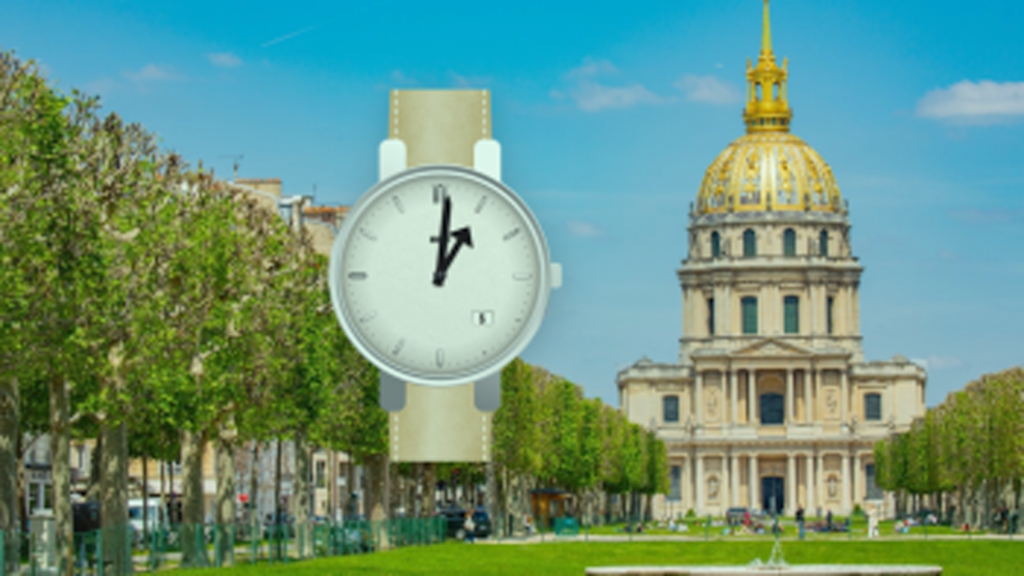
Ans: 1:01
